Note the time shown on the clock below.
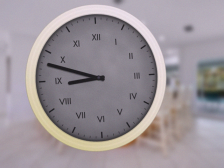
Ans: 8:48
